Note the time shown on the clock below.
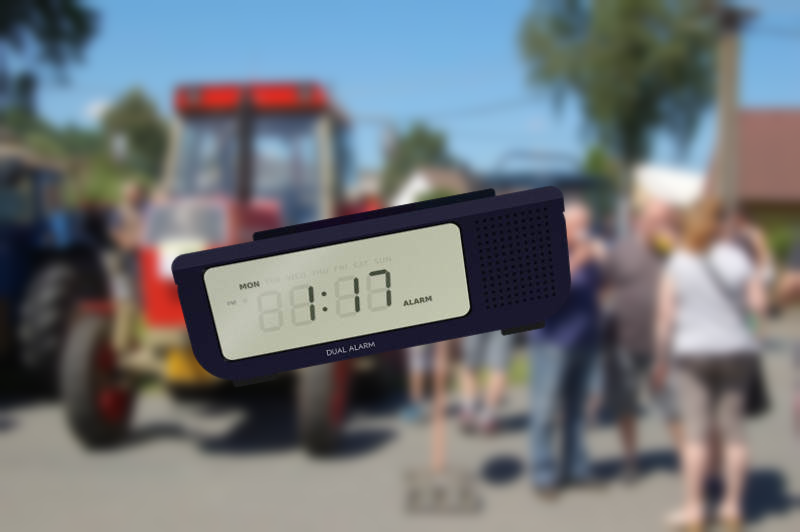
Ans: 1:17
